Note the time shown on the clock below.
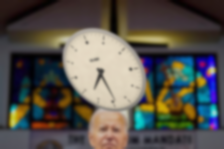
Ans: 7:29
